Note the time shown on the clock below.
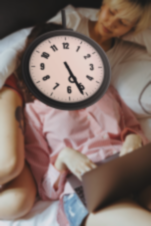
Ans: 5:26
